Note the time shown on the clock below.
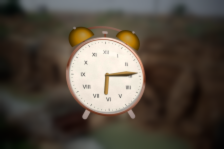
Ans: 6:14
